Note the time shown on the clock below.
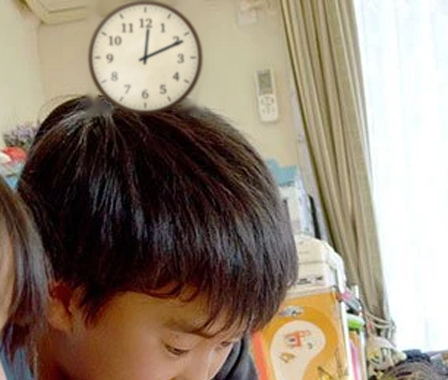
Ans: 12:11
